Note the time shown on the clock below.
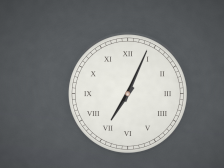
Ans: 7:04
